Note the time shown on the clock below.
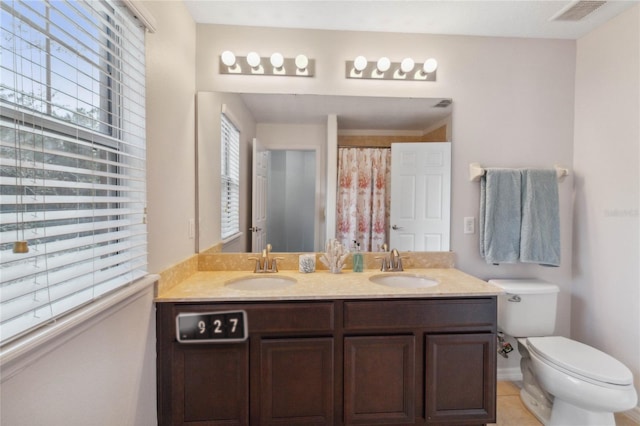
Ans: 9:27
